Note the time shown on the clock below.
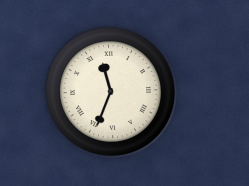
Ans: 11:34
